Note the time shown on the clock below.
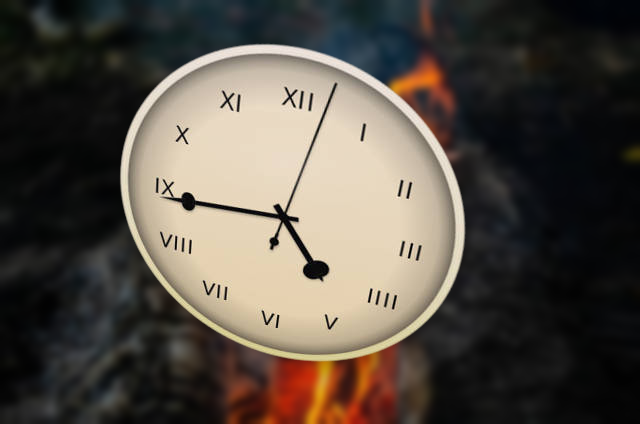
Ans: 4:44:02
